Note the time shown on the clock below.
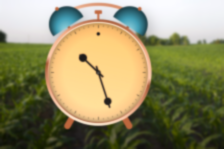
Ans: 10:27
